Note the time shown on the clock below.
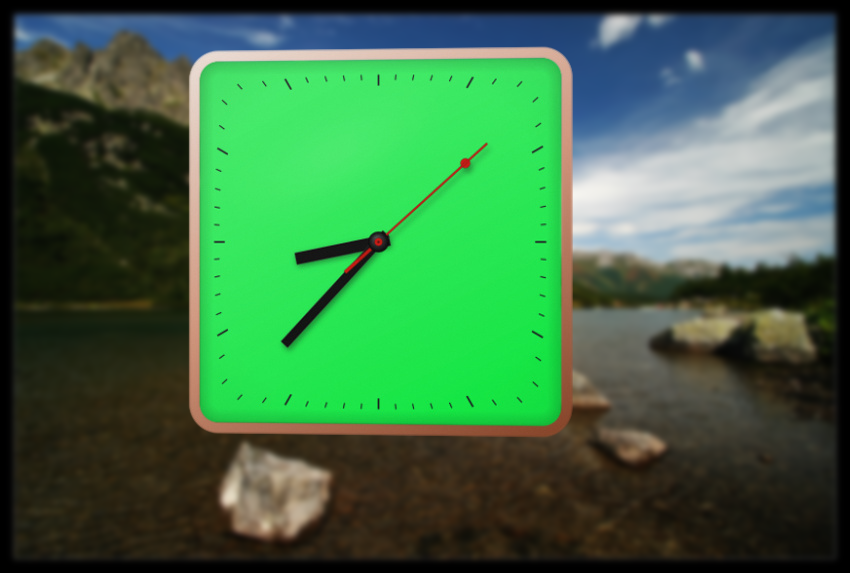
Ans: 8:37:08
